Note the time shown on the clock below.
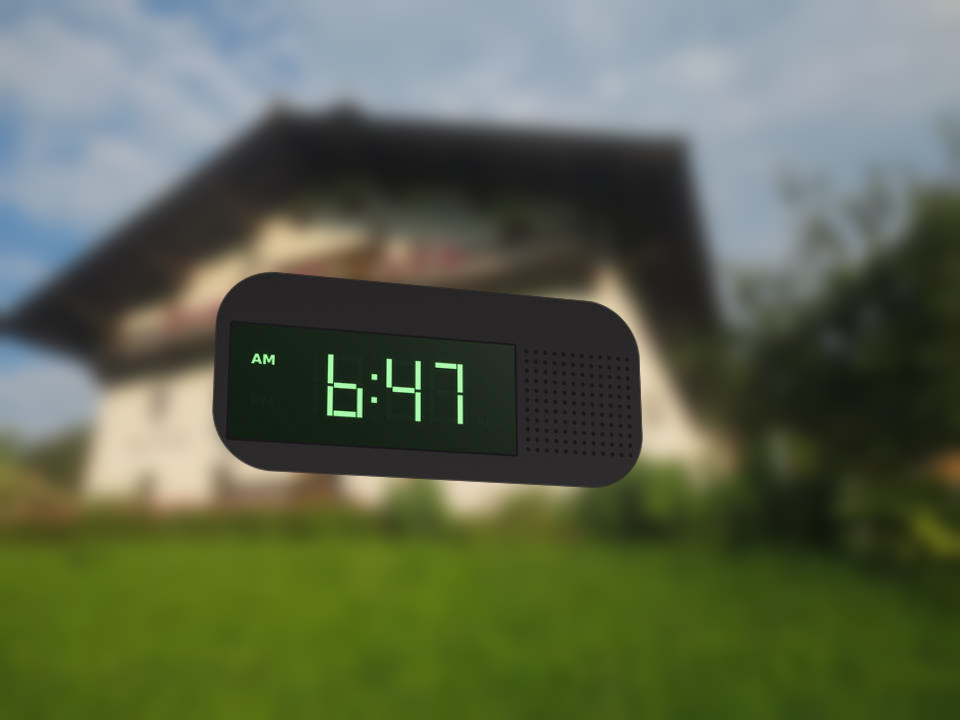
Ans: 6:47
